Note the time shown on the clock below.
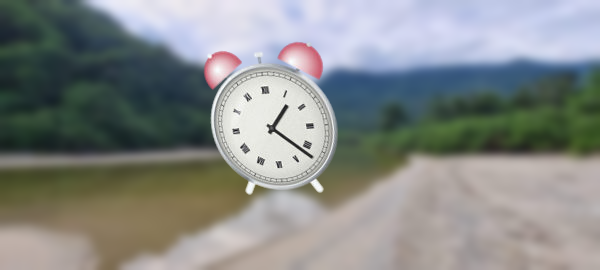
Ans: 1:22
